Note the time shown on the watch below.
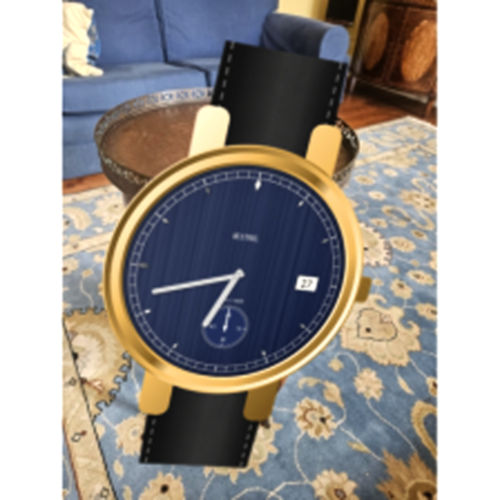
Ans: 6:42
